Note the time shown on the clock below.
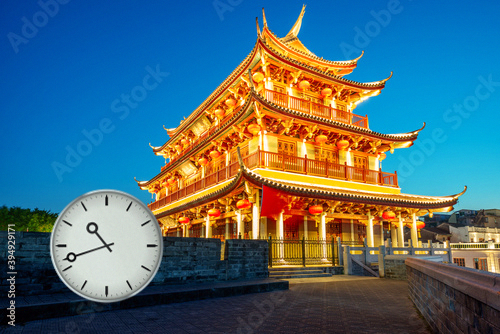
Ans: 10:42
